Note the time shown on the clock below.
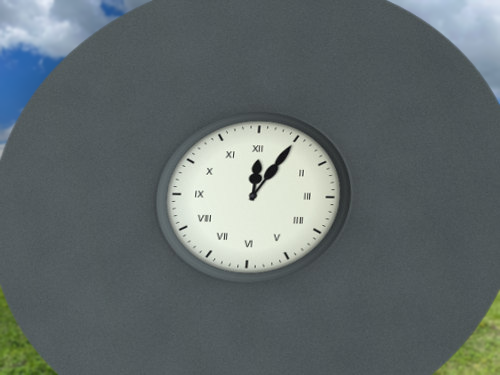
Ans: 12:05
